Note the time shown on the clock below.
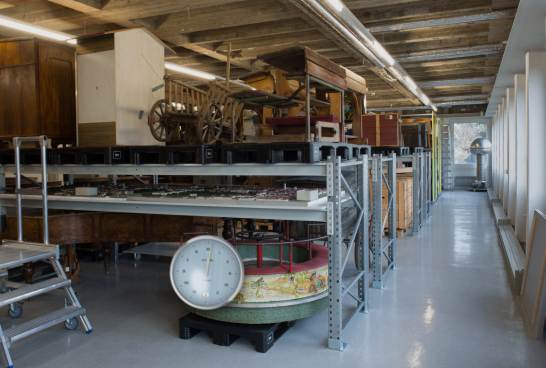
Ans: 12:01
